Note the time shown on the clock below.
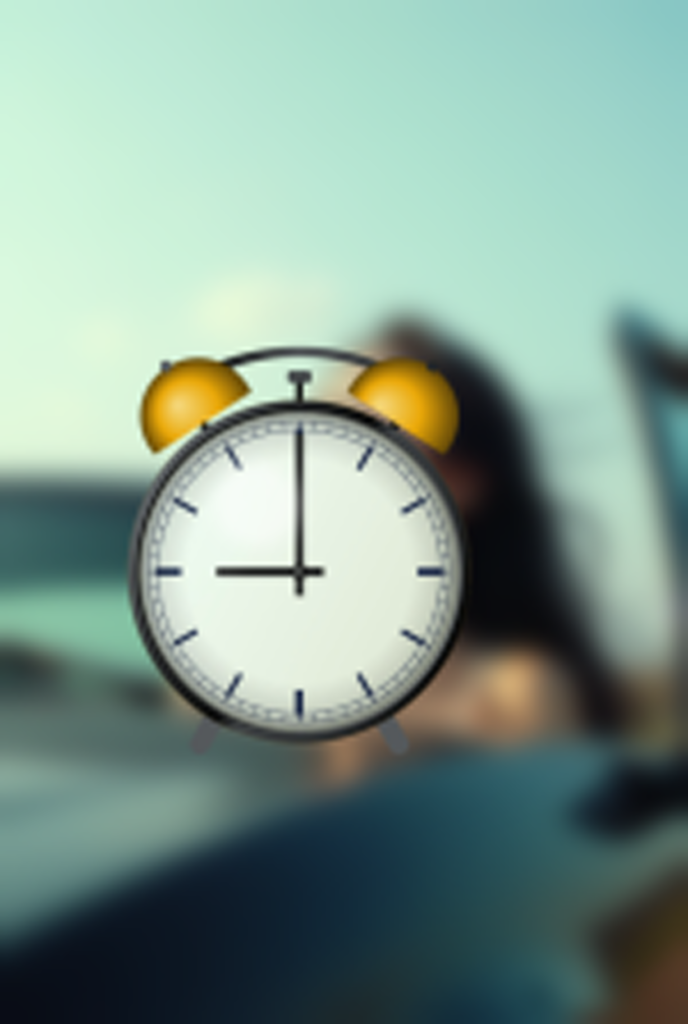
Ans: 9:00
